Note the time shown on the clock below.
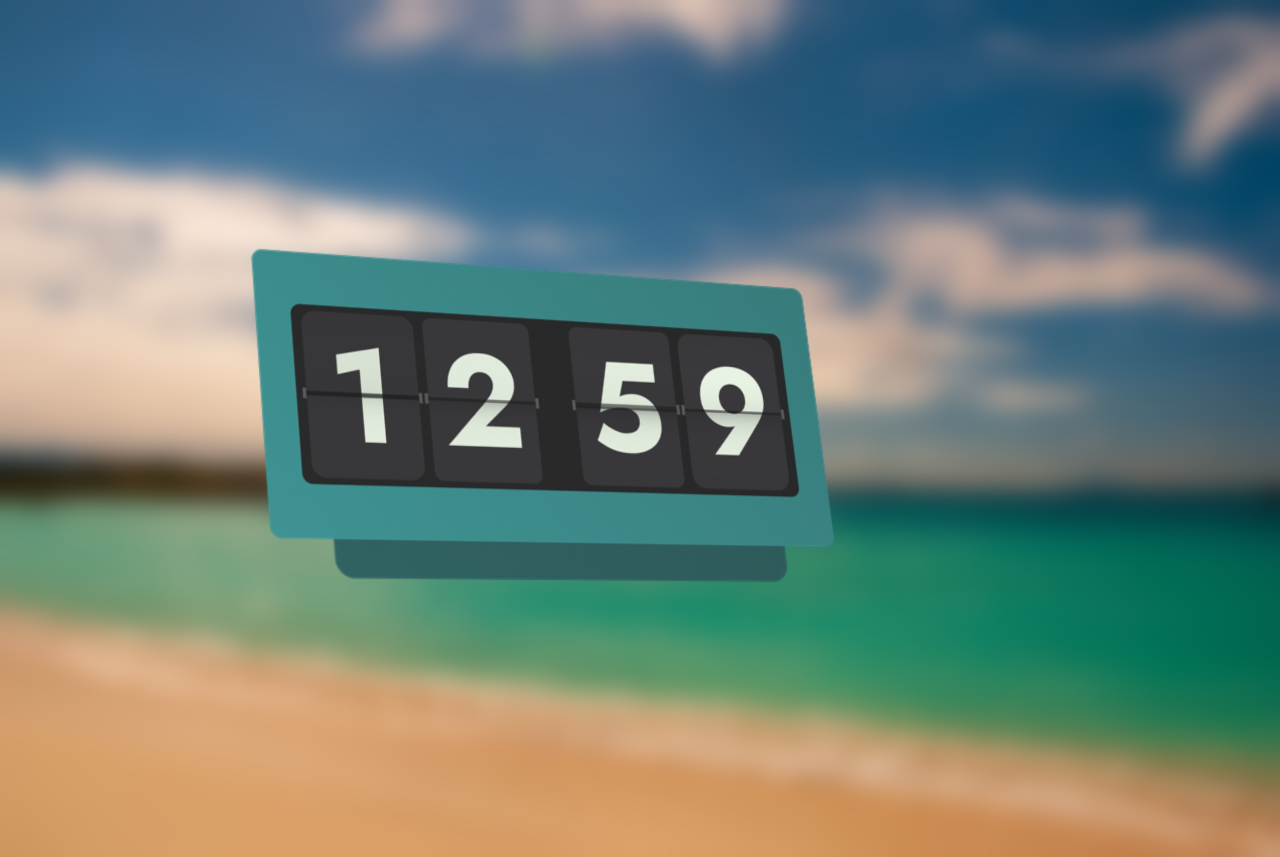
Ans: 12:59
